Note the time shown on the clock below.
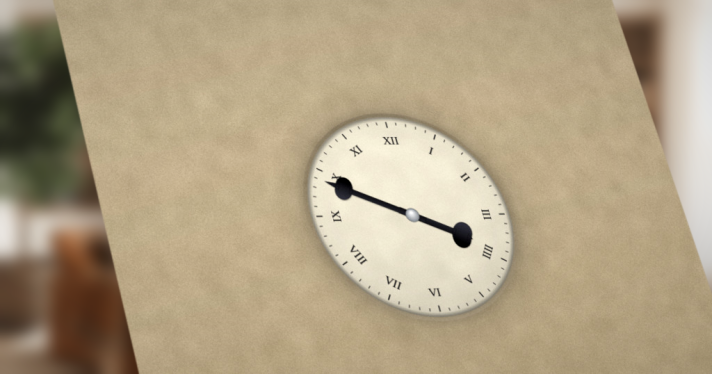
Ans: 3:49
